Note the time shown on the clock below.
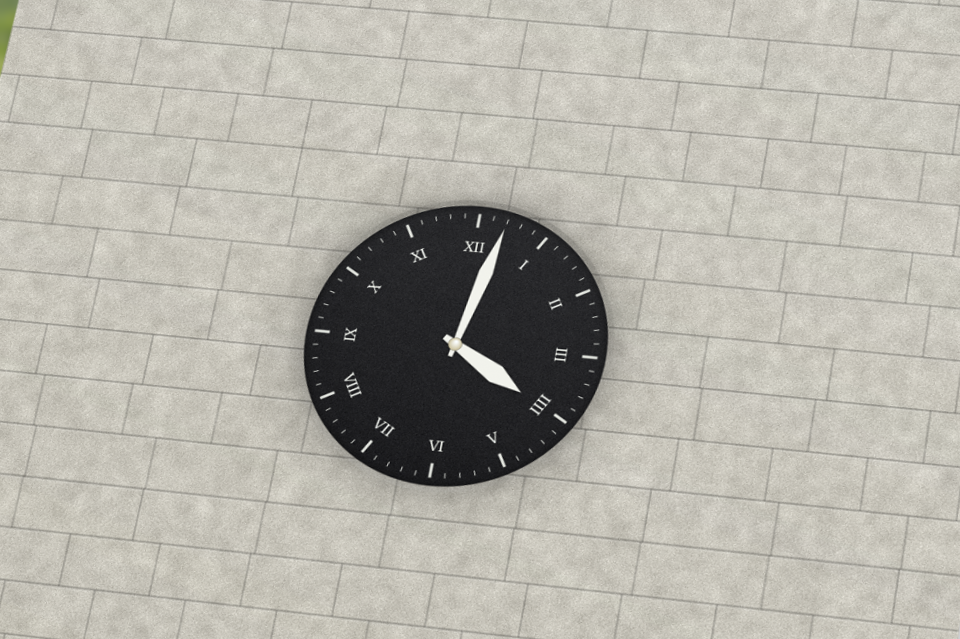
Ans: 4:02
